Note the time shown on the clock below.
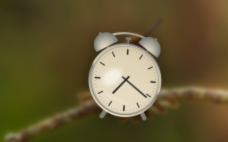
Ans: 7:21
